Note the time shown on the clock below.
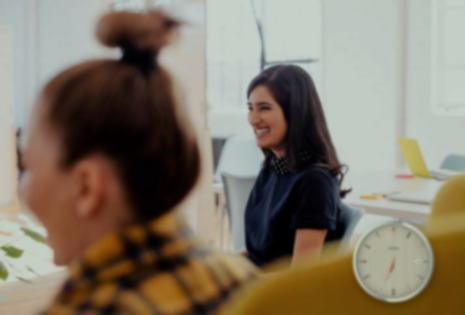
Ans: 6:34
